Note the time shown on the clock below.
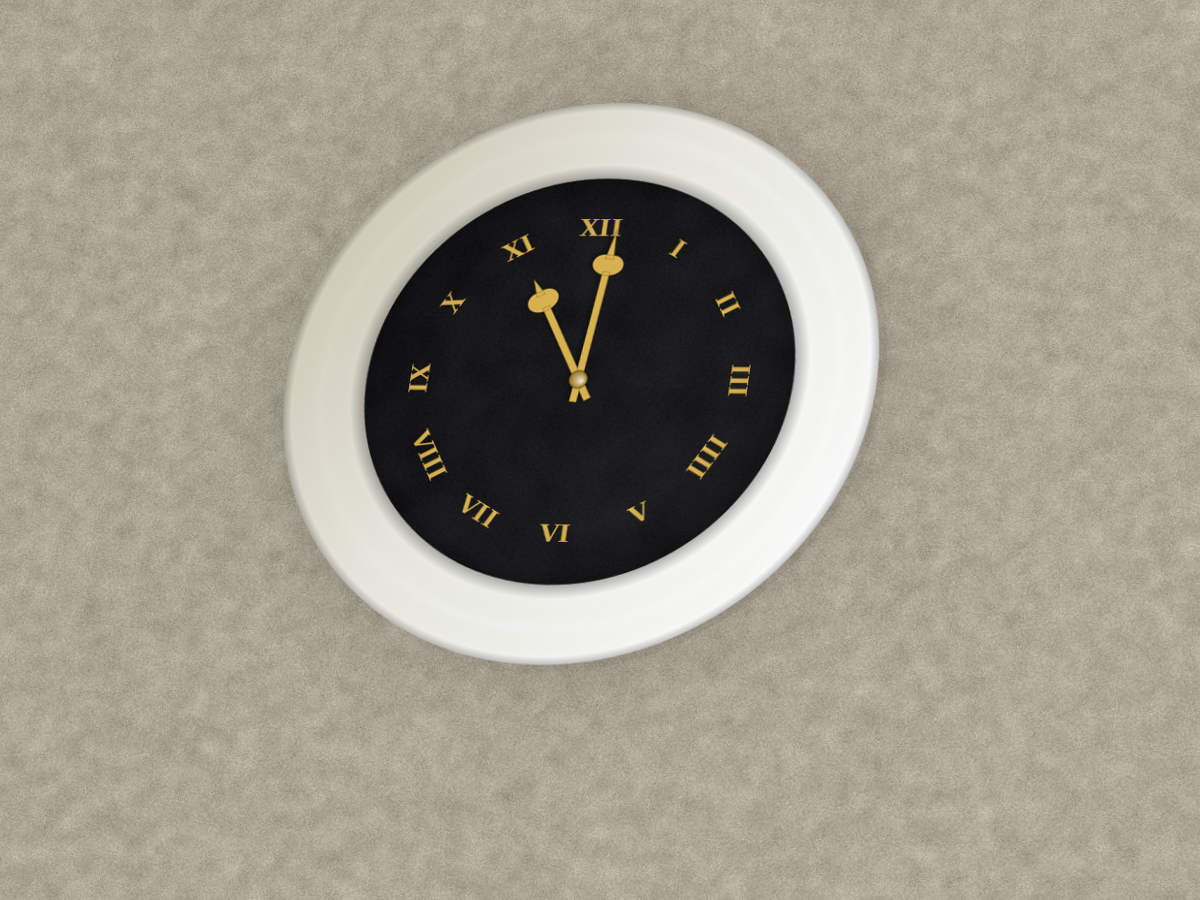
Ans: 11:01
